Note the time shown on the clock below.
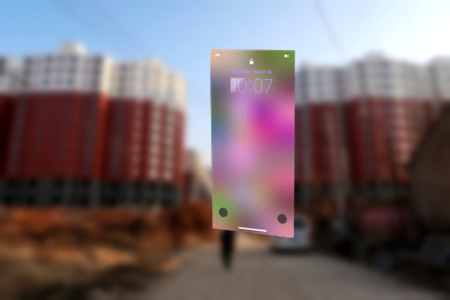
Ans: 10:07
